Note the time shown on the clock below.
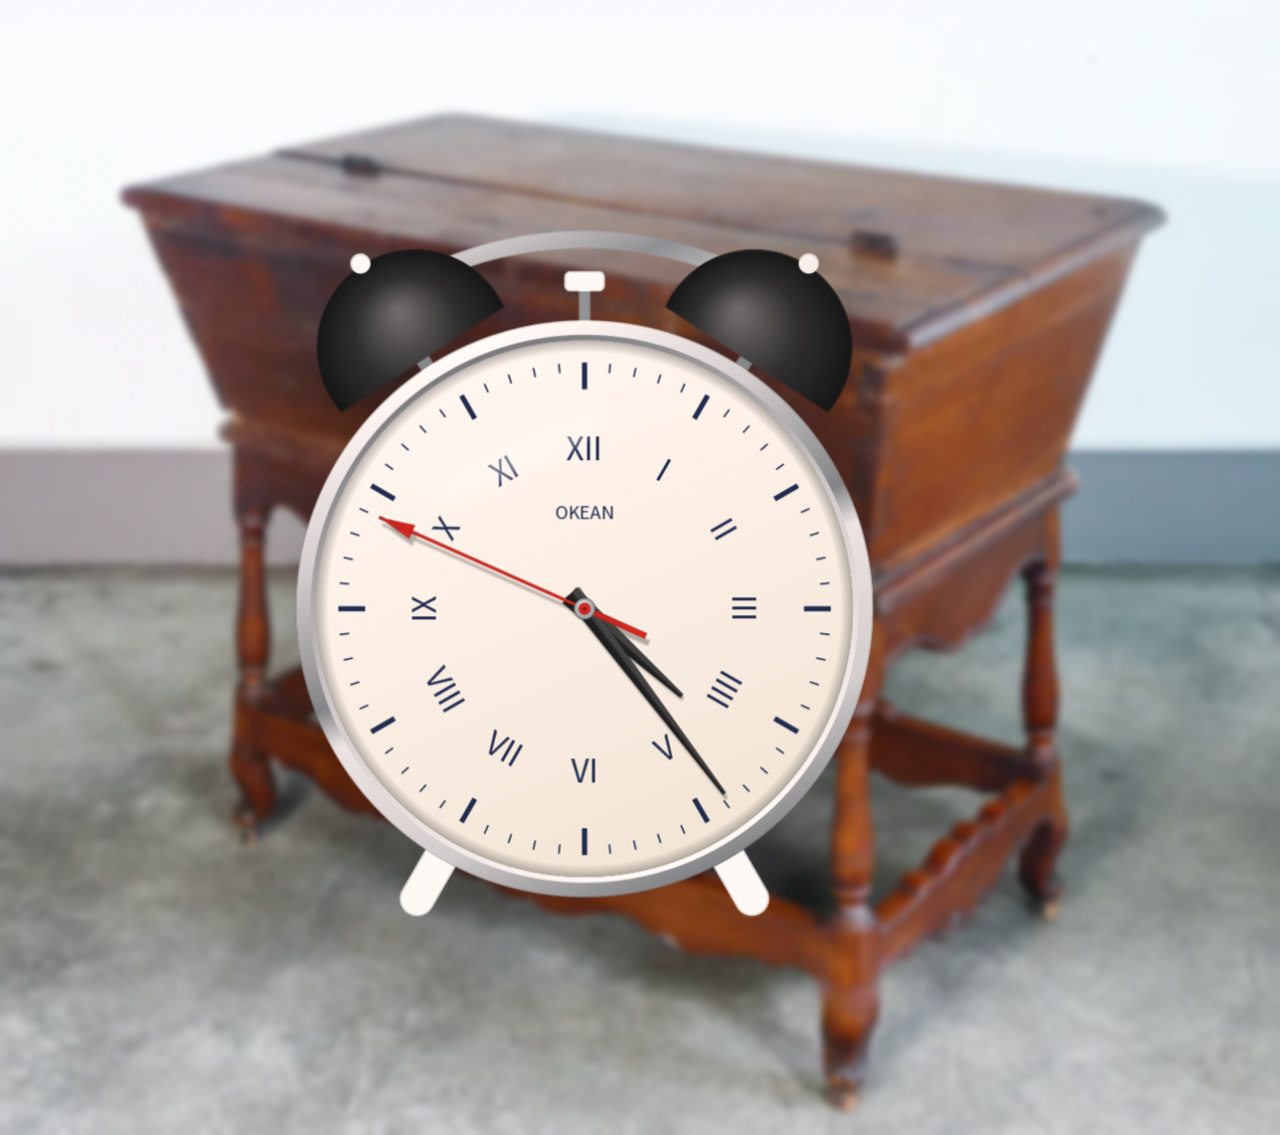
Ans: 4:23:49
